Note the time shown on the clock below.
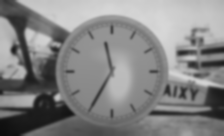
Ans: 11:35
